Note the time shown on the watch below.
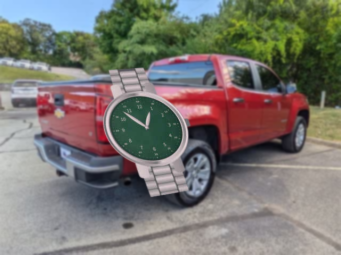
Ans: 12:53
